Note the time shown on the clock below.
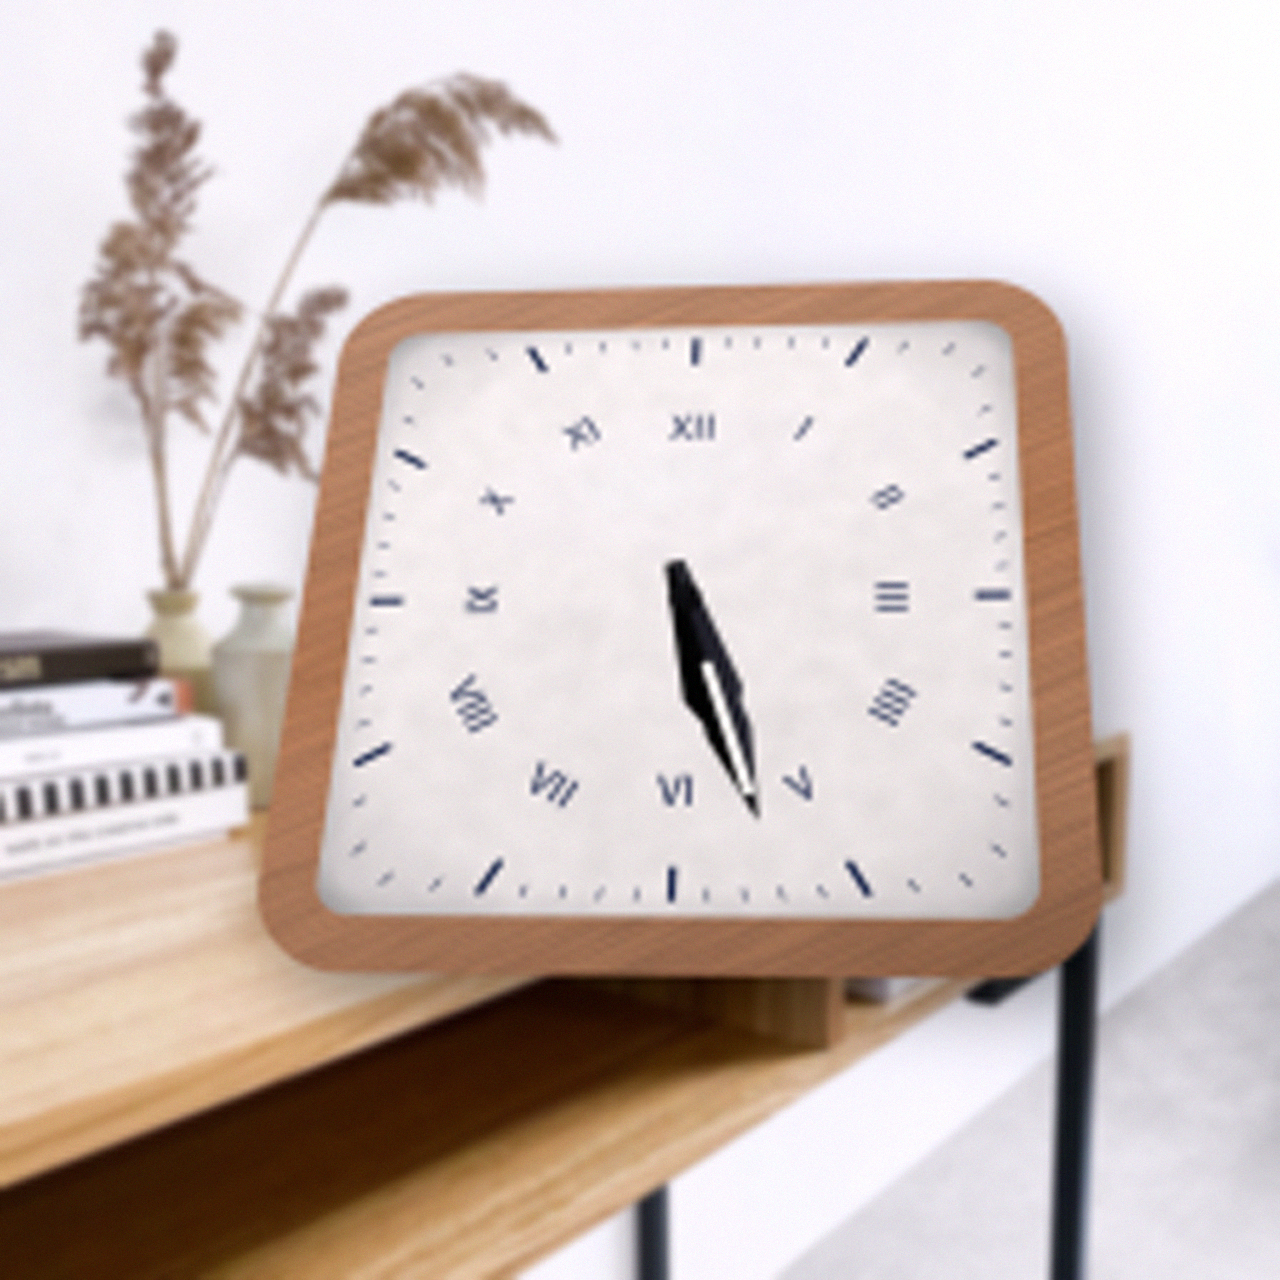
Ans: 5:27
